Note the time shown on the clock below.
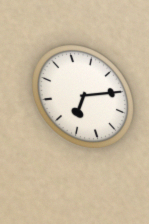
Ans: 7:15
